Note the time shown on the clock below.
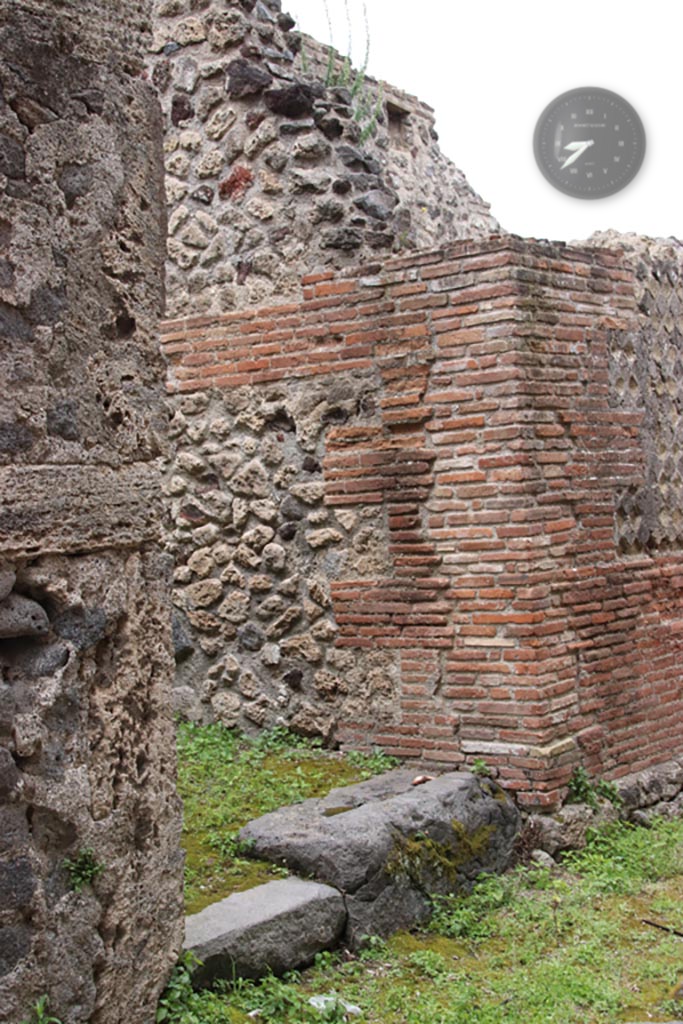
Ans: 8:38
